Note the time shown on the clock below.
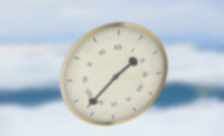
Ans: 1:37
